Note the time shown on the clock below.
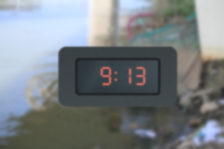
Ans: 9:13
